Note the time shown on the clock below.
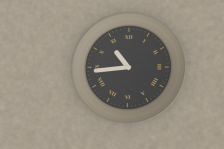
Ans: 10:44
